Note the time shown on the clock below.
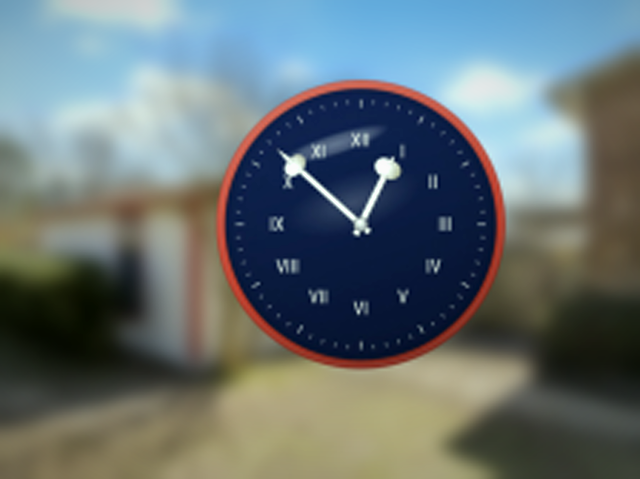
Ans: 12:52
